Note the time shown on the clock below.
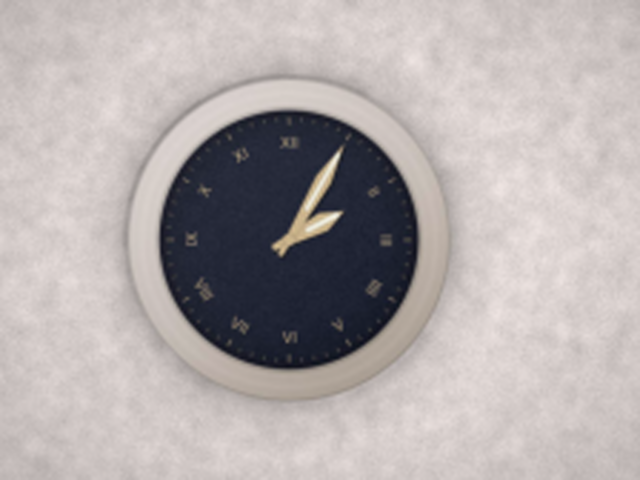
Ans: 2:05
